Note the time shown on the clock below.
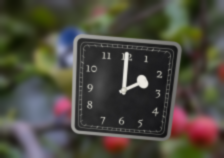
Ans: 2:00
